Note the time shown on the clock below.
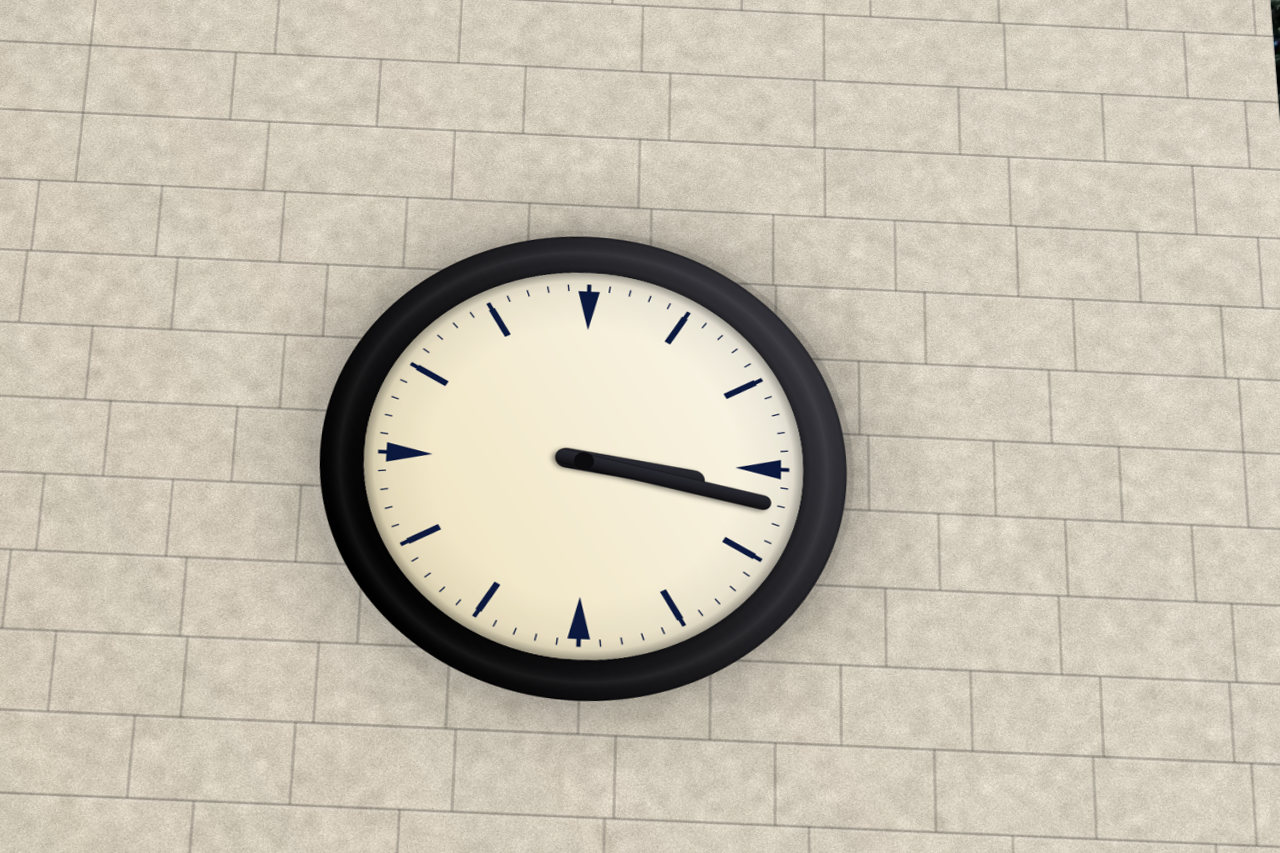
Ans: 3:17
